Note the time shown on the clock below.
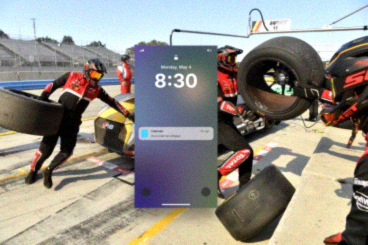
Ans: 8:30
